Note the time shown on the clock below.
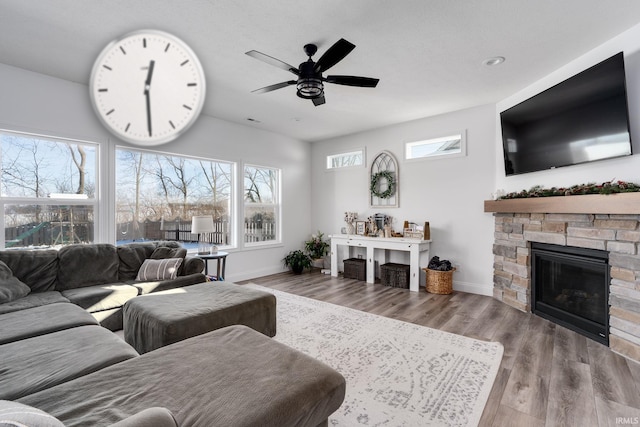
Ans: 12:30
